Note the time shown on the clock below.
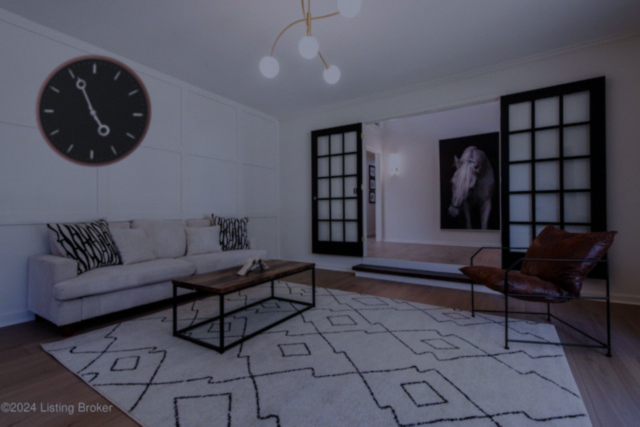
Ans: 4:56
